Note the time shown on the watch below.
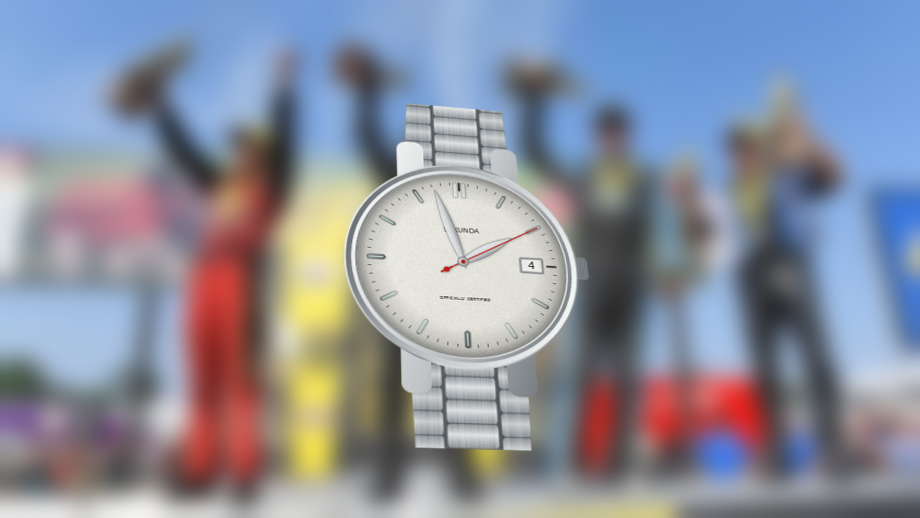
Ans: 1:57:10
